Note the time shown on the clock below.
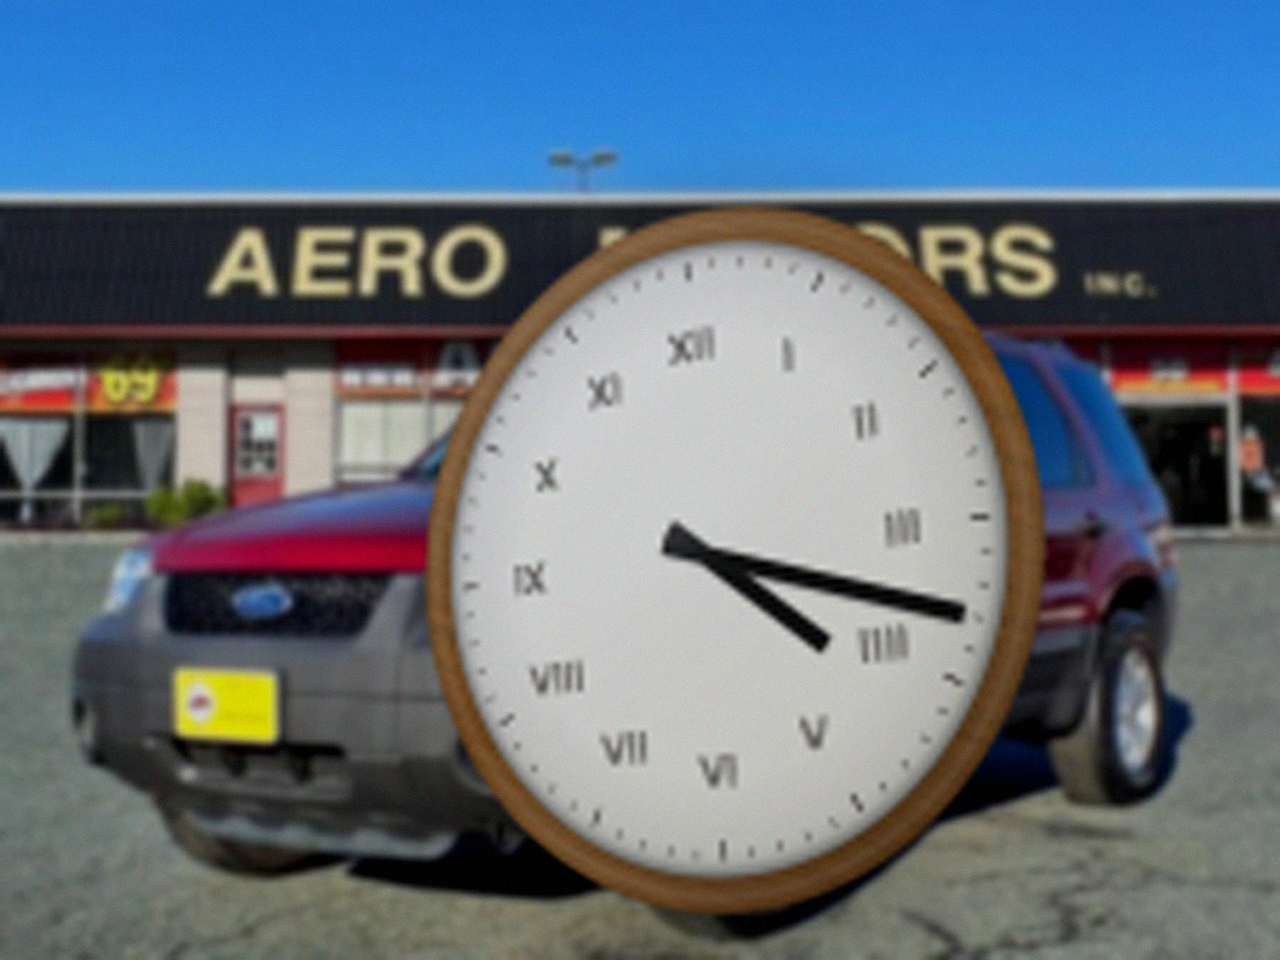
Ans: 4:18
